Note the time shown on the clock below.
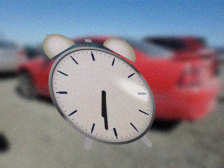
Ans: 6:32
